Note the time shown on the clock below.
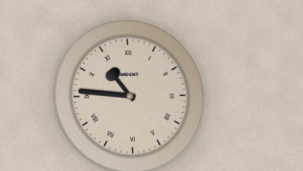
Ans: 10:46
